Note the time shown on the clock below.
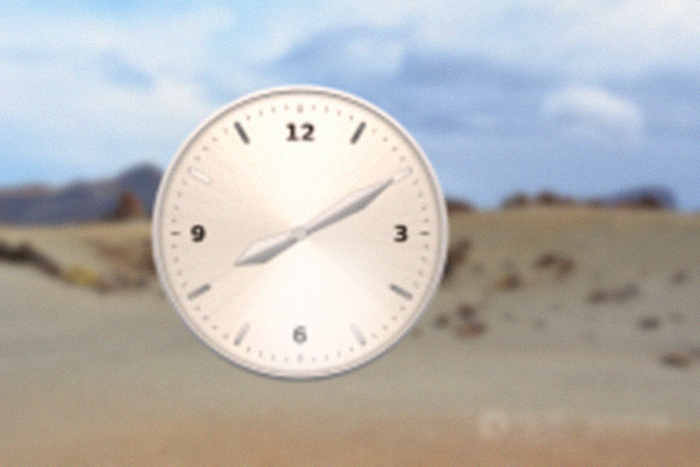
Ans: 8:10
